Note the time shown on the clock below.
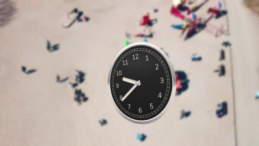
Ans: 9:39
